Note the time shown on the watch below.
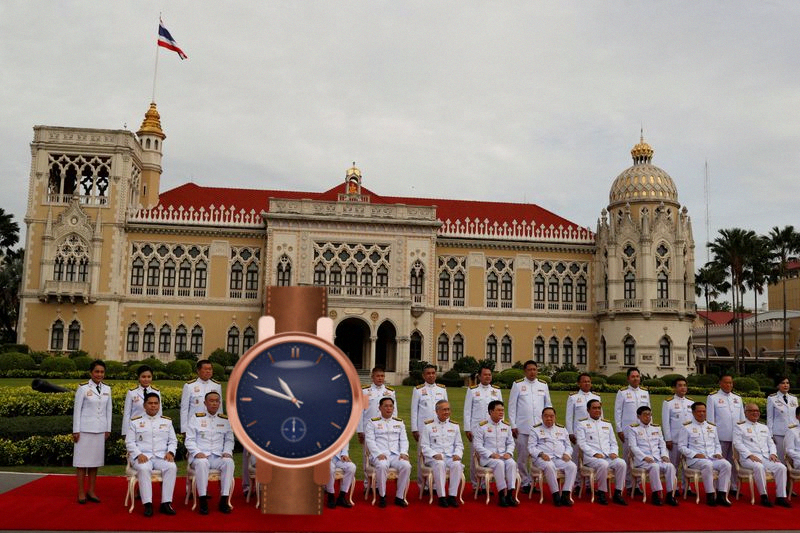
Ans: 10:48
